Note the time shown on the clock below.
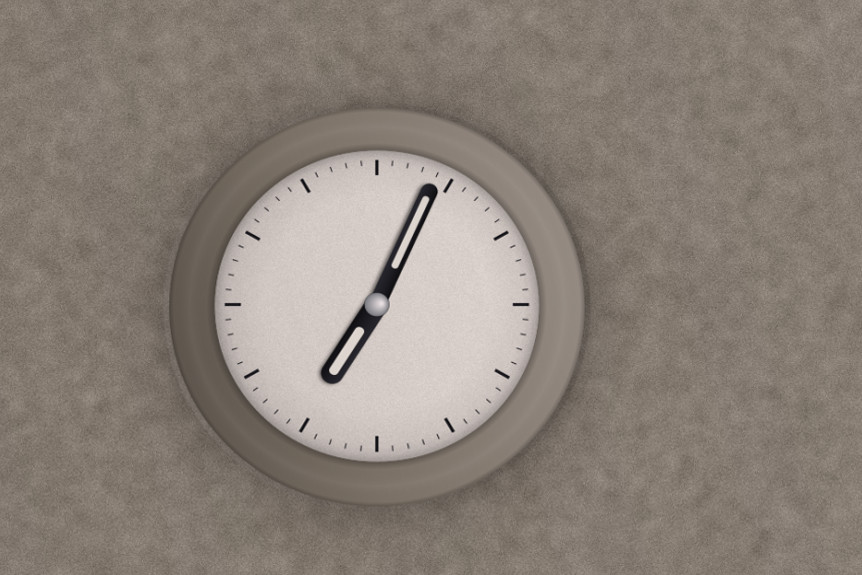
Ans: 7:04
